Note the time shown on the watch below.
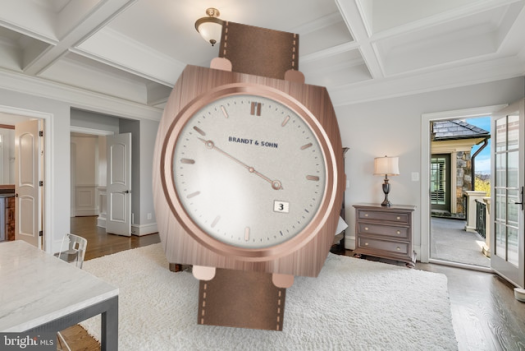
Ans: 3:49
